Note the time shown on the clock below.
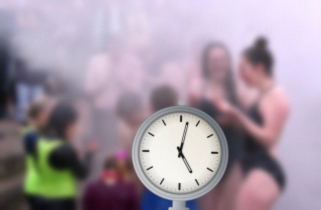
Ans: 5:02
